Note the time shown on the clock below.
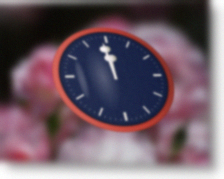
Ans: 11:59
